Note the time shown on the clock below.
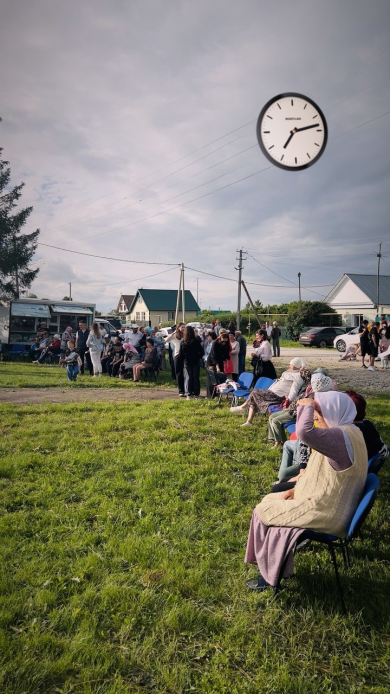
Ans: 7:13
